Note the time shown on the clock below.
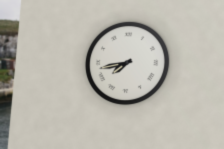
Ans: 7:43
